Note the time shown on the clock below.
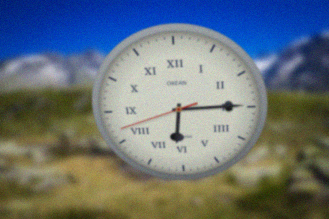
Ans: 6:14:42
